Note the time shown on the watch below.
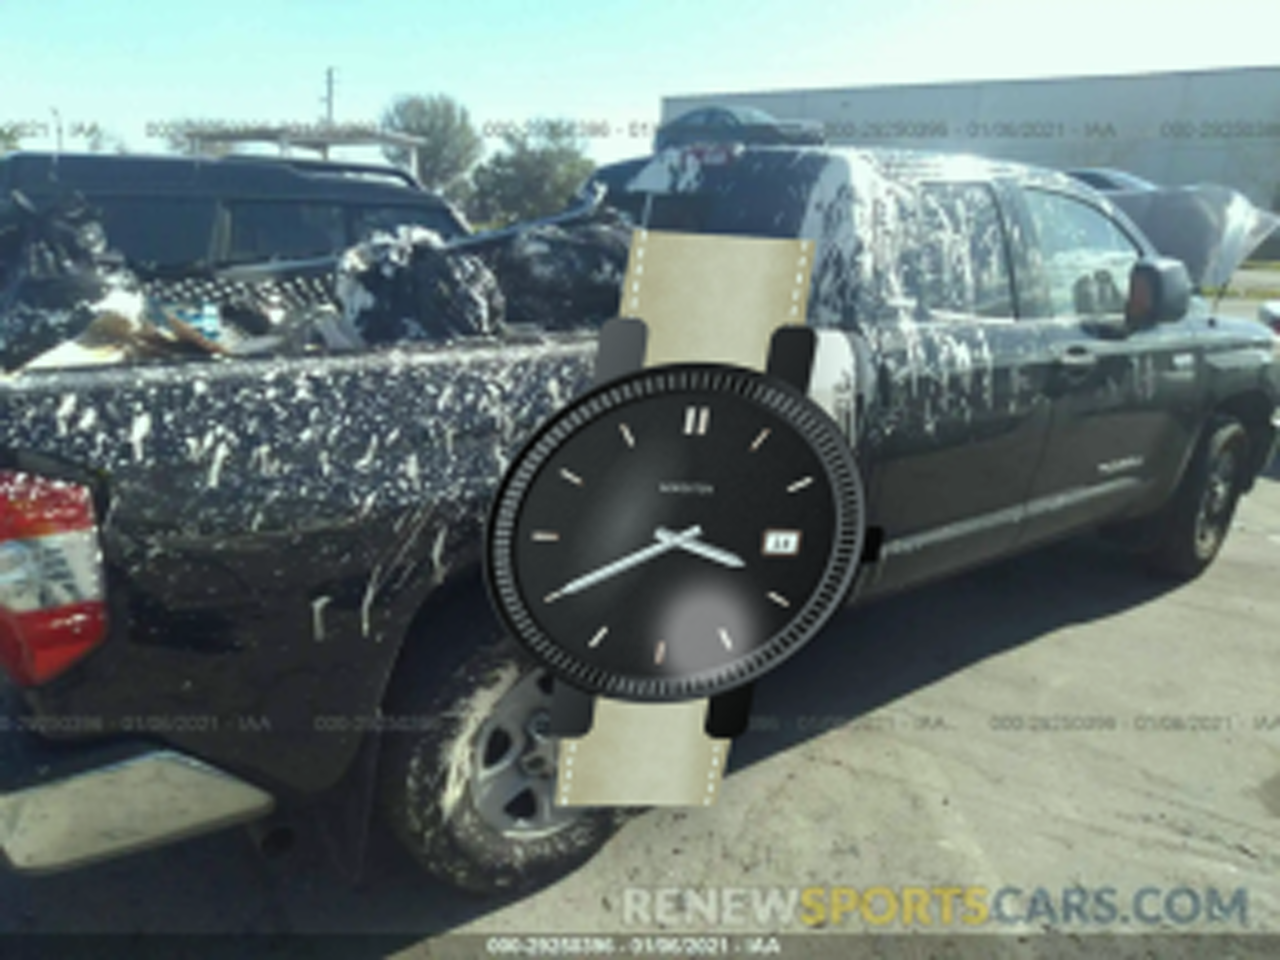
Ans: 3:40
